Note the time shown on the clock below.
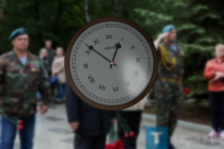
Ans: 12:52
